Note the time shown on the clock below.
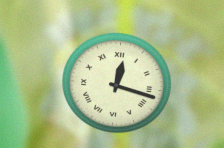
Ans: 12:17
